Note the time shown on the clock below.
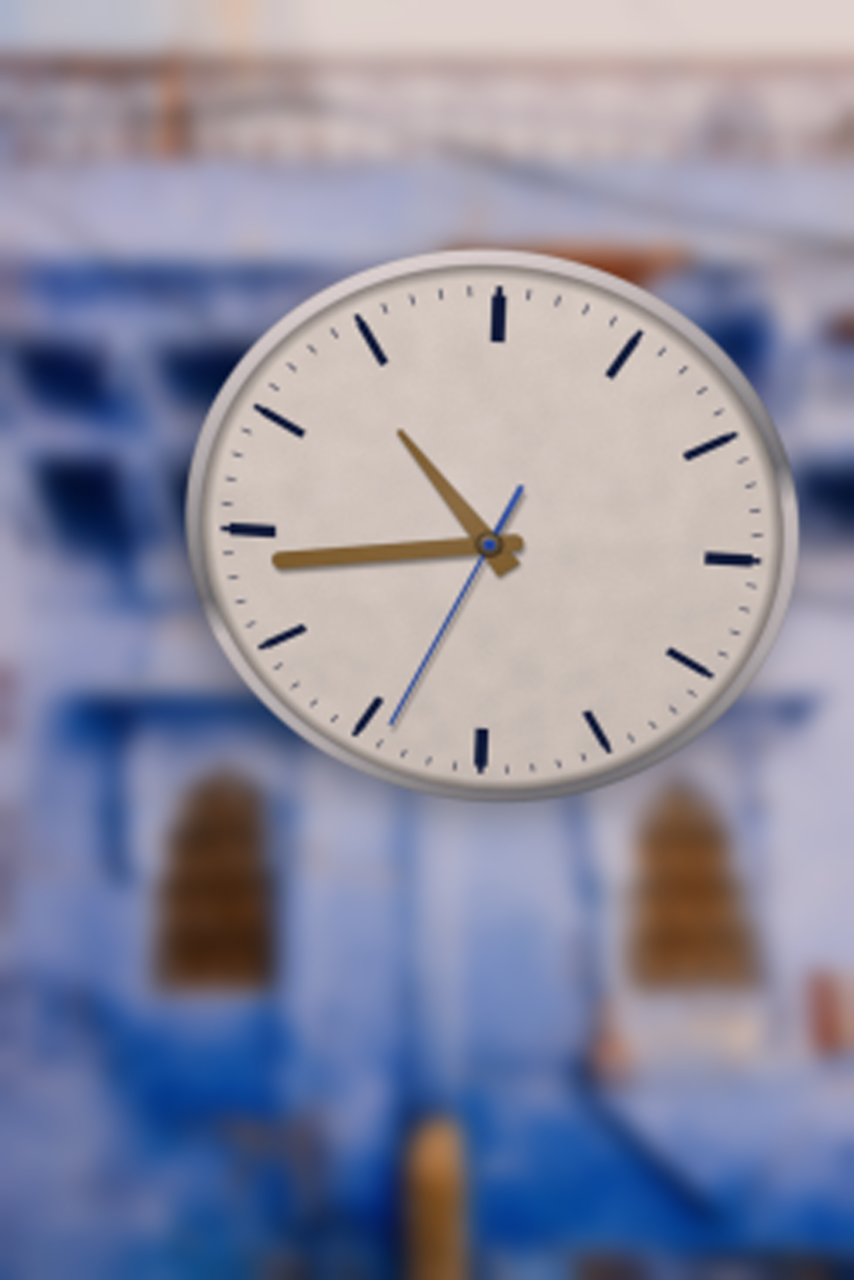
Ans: 10:43:34
